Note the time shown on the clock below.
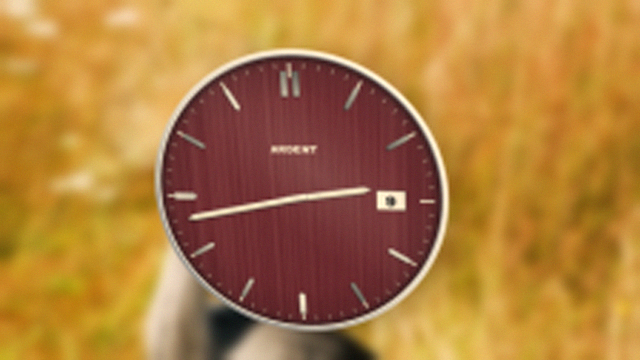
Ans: 2:43
